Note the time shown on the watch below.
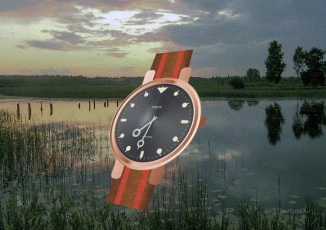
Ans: 7:32
